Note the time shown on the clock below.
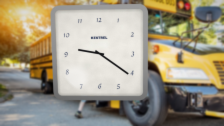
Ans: 9:21
